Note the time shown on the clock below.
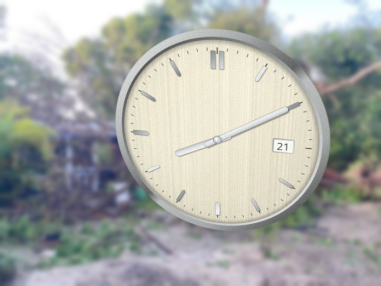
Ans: 8:10
